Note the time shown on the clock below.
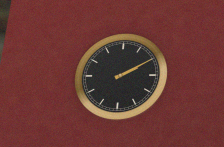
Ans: 2:10
